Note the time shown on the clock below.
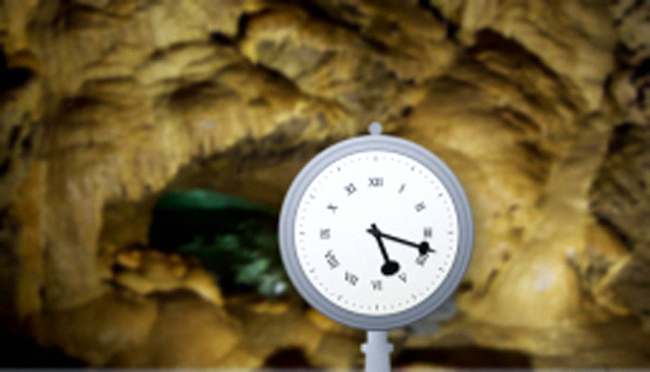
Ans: 5:18
